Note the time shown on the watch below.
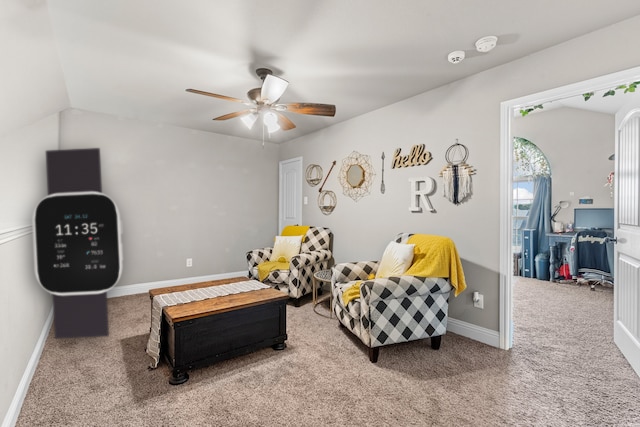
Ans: 11:35
